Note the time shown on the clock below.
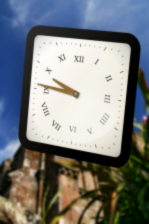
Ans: 9:46
